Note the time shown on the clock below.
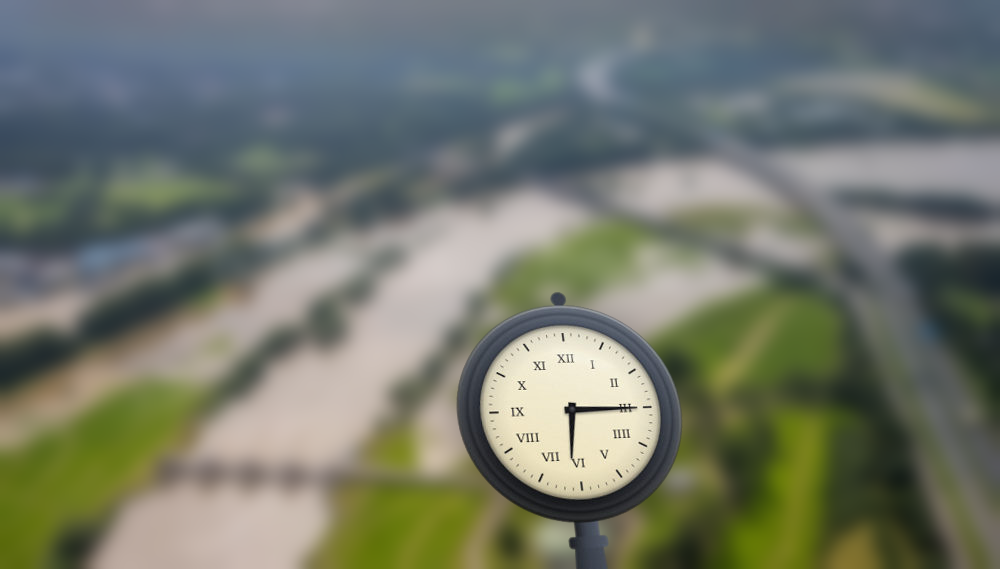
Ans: 6:15
